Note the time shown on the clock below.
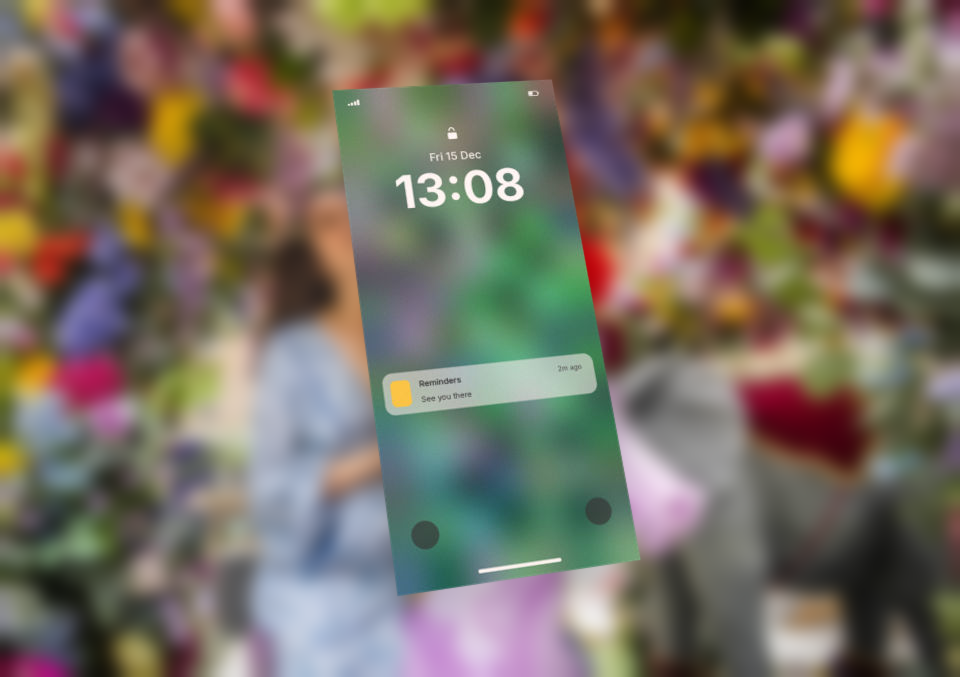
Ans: 13:08
